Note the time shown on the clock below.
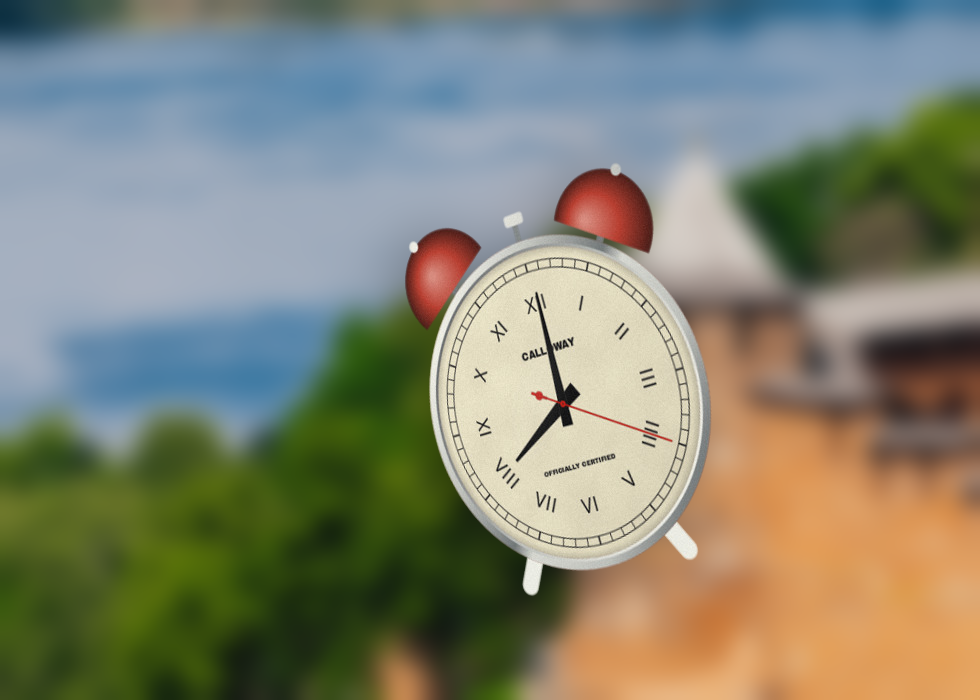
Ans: 8:00:20
